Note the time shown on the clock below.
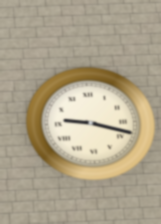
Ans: 9:18
